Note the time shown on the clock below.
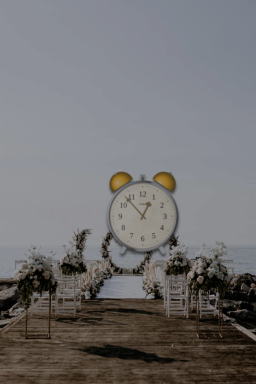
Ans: 12:53
